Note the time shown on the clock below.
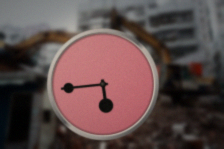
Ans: 5:44
